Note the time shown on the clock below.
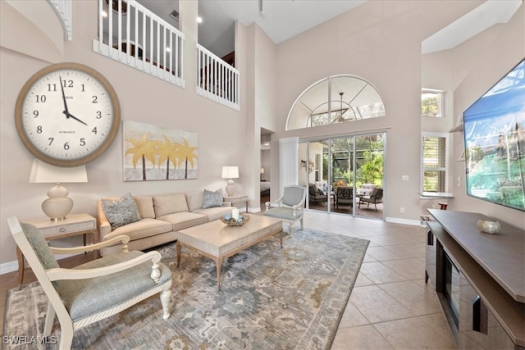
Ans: 3:58
